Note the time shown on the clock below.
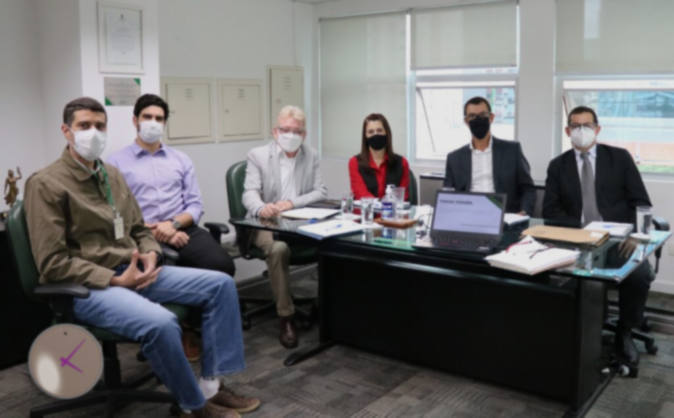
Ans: 4:07
